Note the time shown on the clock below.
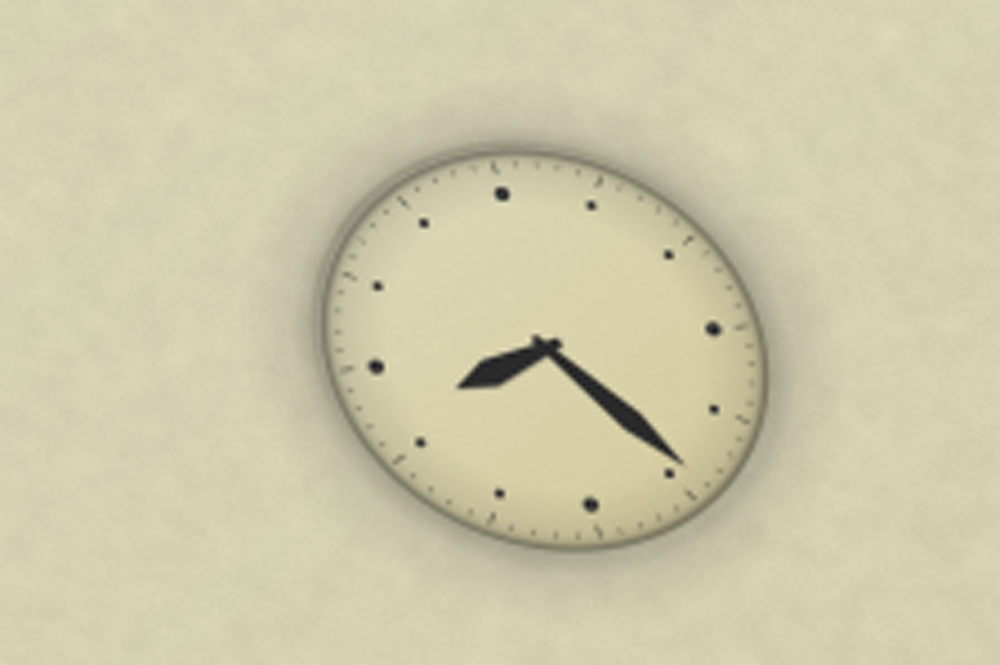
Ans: 8:24
